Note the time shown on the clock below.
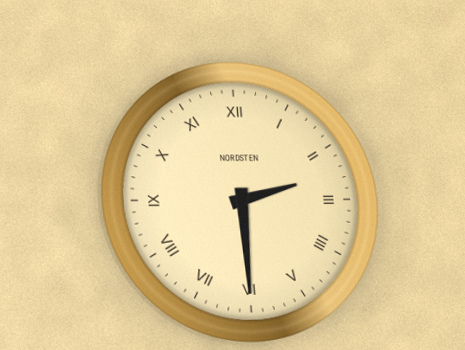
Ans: 2:30
